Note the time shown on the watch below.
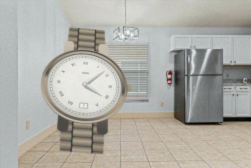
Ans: 4:08
